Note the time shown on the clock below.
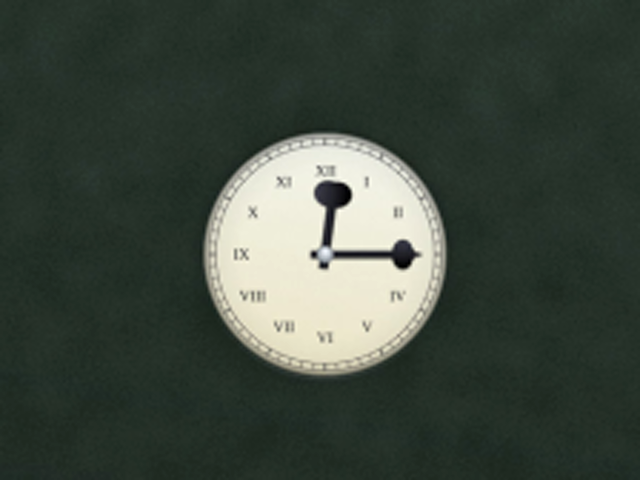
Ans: 12:15
